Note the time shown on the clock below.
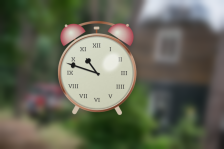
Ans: 10:48
